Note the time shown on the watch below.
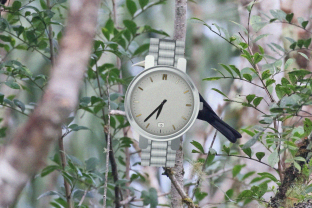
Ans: 6:37
